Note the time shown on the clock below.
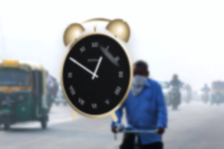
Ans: 12:50
